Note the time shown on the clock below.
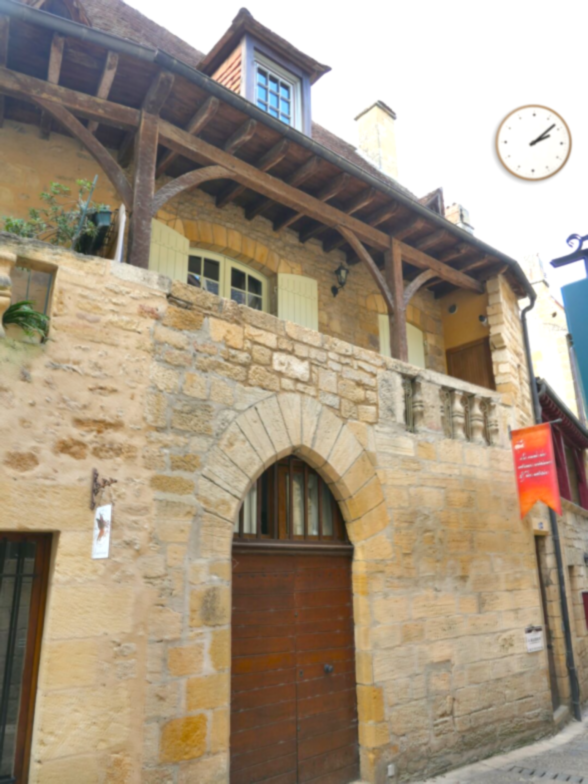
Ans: 2:08
